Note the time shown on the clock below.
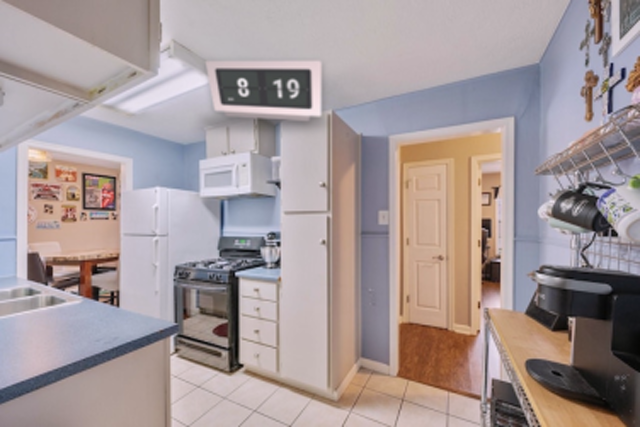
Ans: 8:19
